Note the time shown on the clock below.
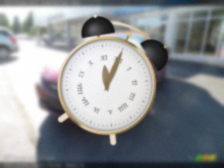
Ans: 11:00
